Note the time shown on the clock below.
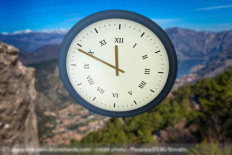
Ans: 11:49
